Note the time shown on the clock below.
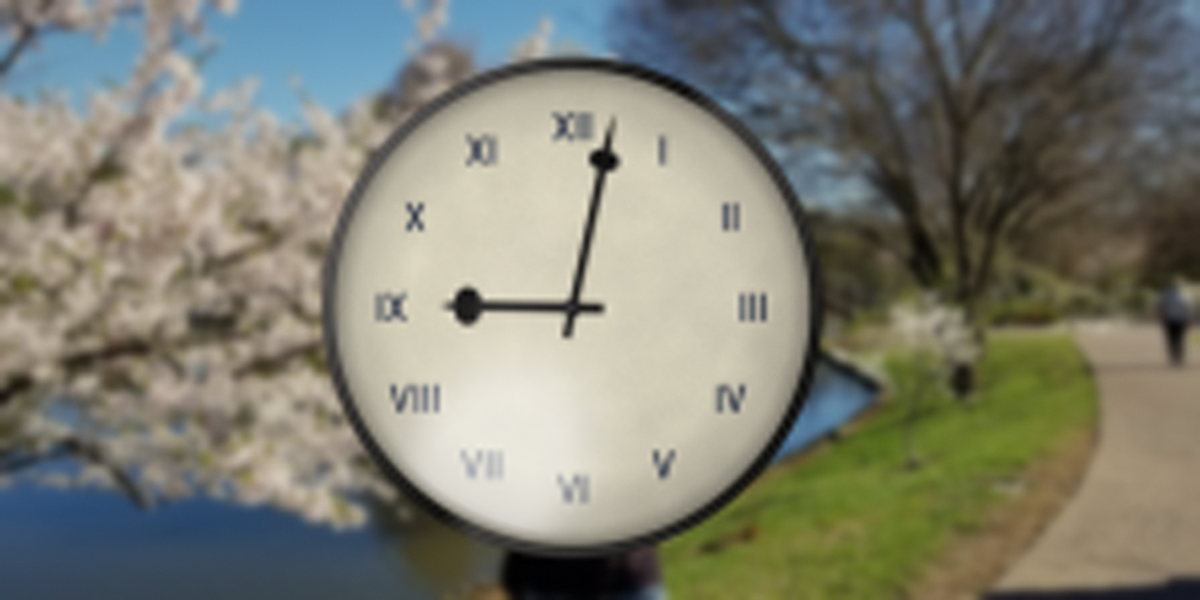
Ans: 9:02
